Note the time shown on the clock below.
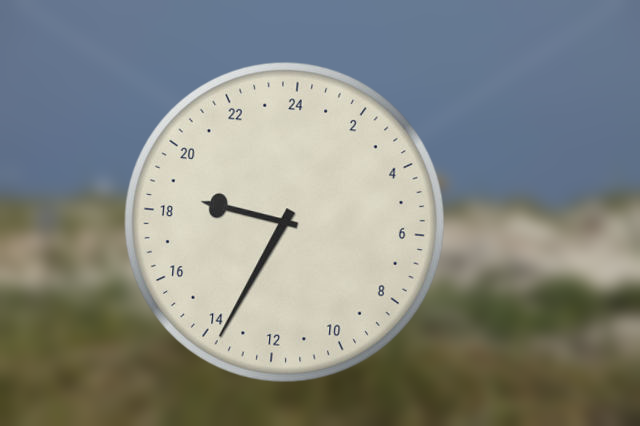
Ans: 18:34
